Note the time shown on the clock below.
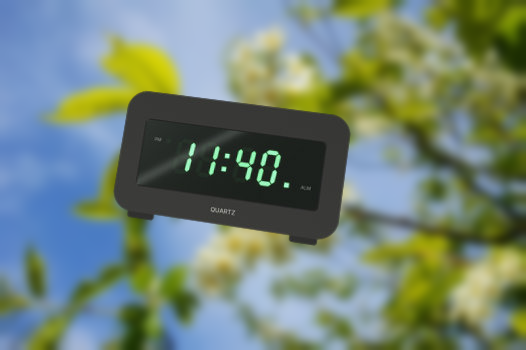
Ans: 11:40
